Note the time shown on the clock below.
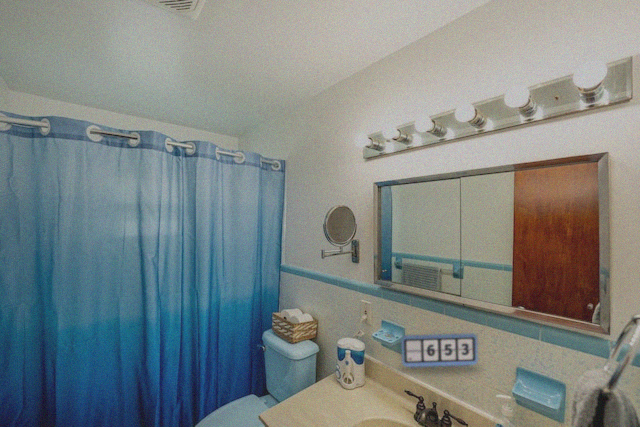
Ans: 6:53
